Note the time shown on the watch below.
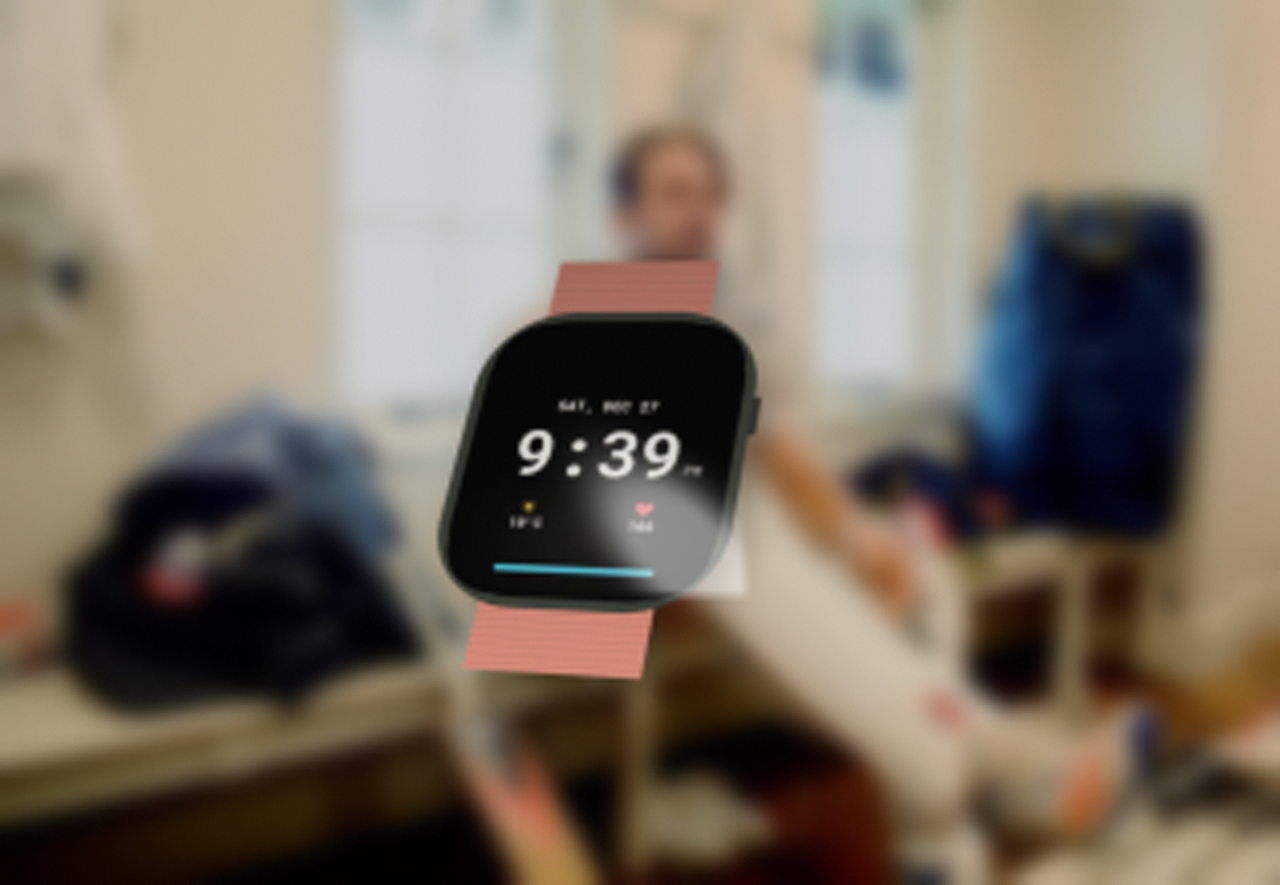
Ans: 9:39
